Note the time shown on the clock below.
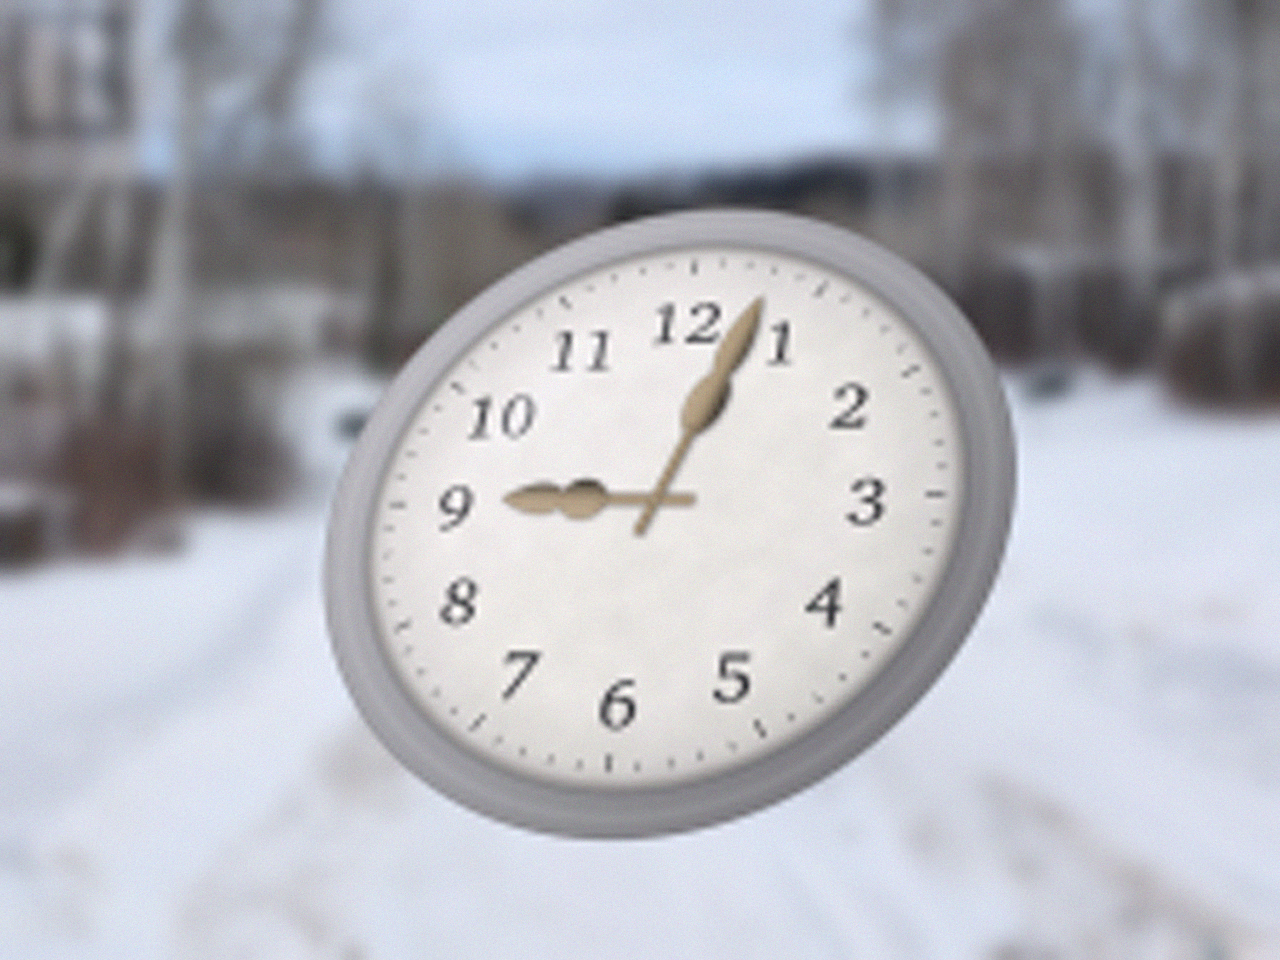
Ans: 9:03
